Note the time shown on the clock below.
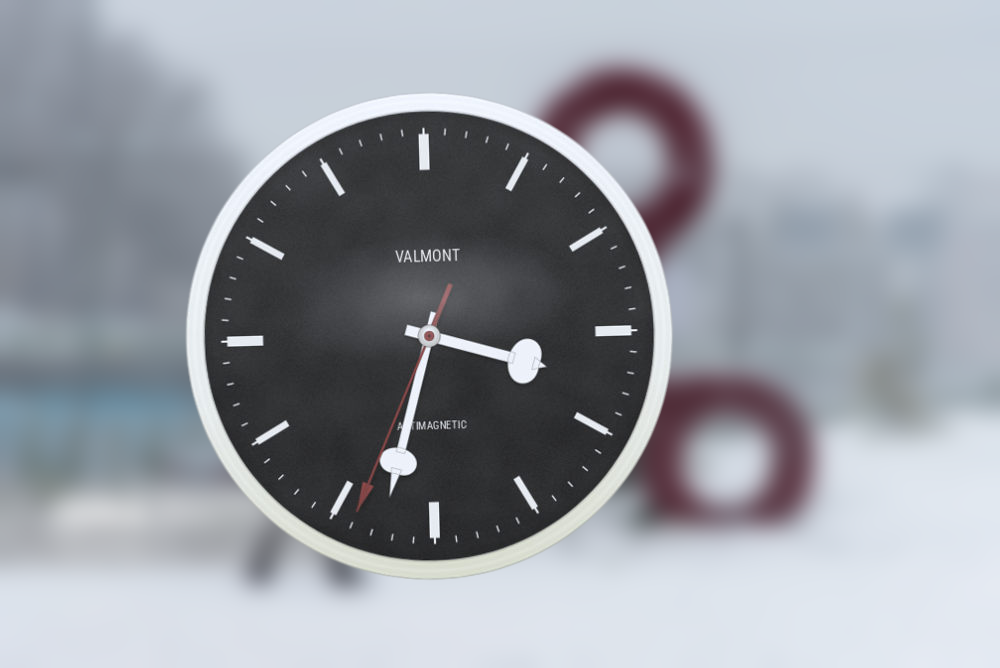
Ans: 3:32:34
